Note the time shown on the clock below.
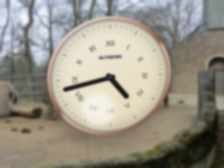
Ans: 4:43
